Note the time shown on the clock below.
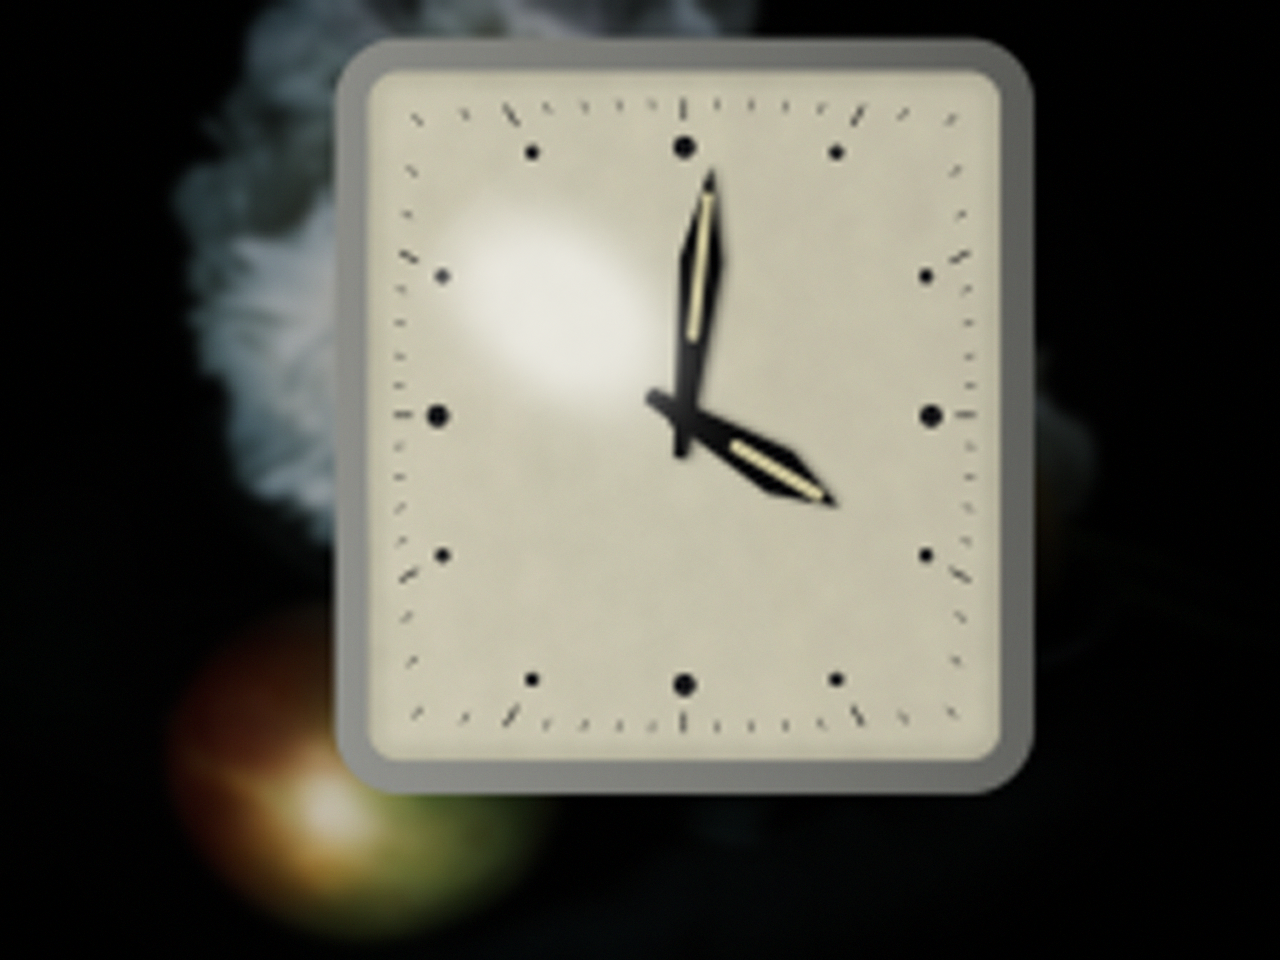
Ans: 4:01
